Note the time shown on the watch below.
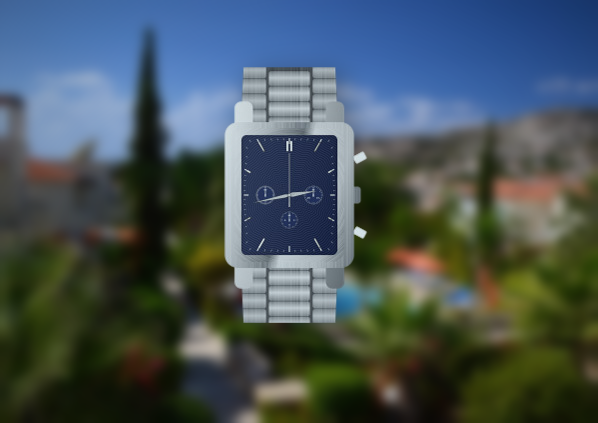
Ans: 2:43
